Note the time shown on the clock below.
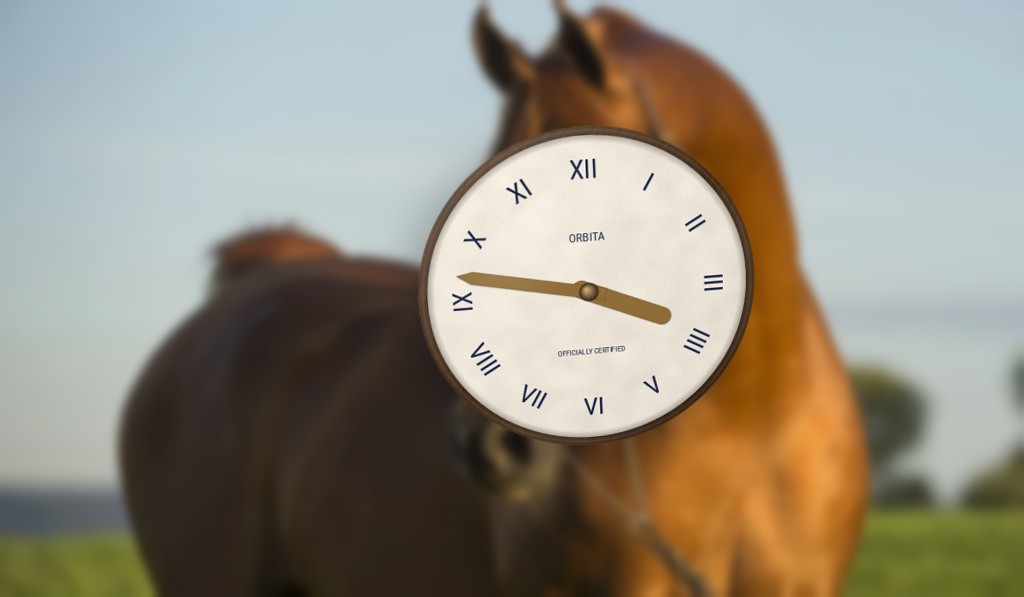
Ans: 3:47
